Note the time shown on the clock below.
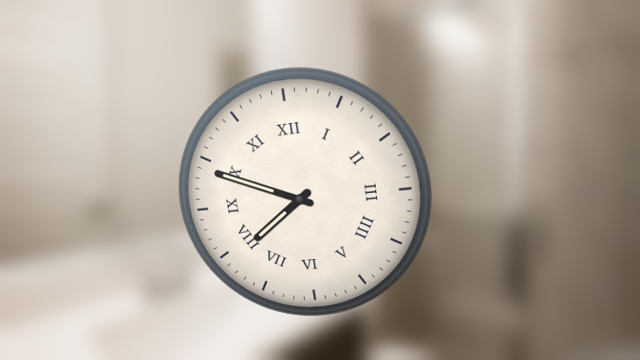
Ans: 7:49
